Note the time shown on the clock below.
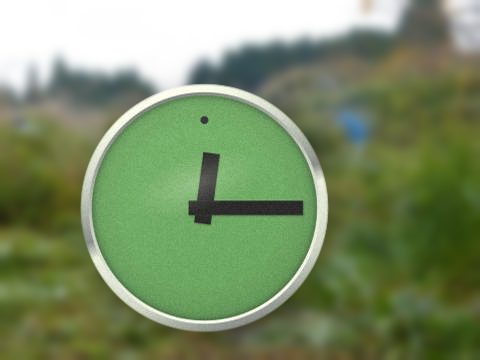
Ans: 12:15
